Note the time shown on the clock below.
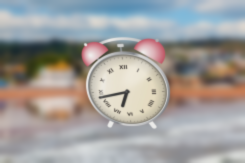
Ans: 6:43
